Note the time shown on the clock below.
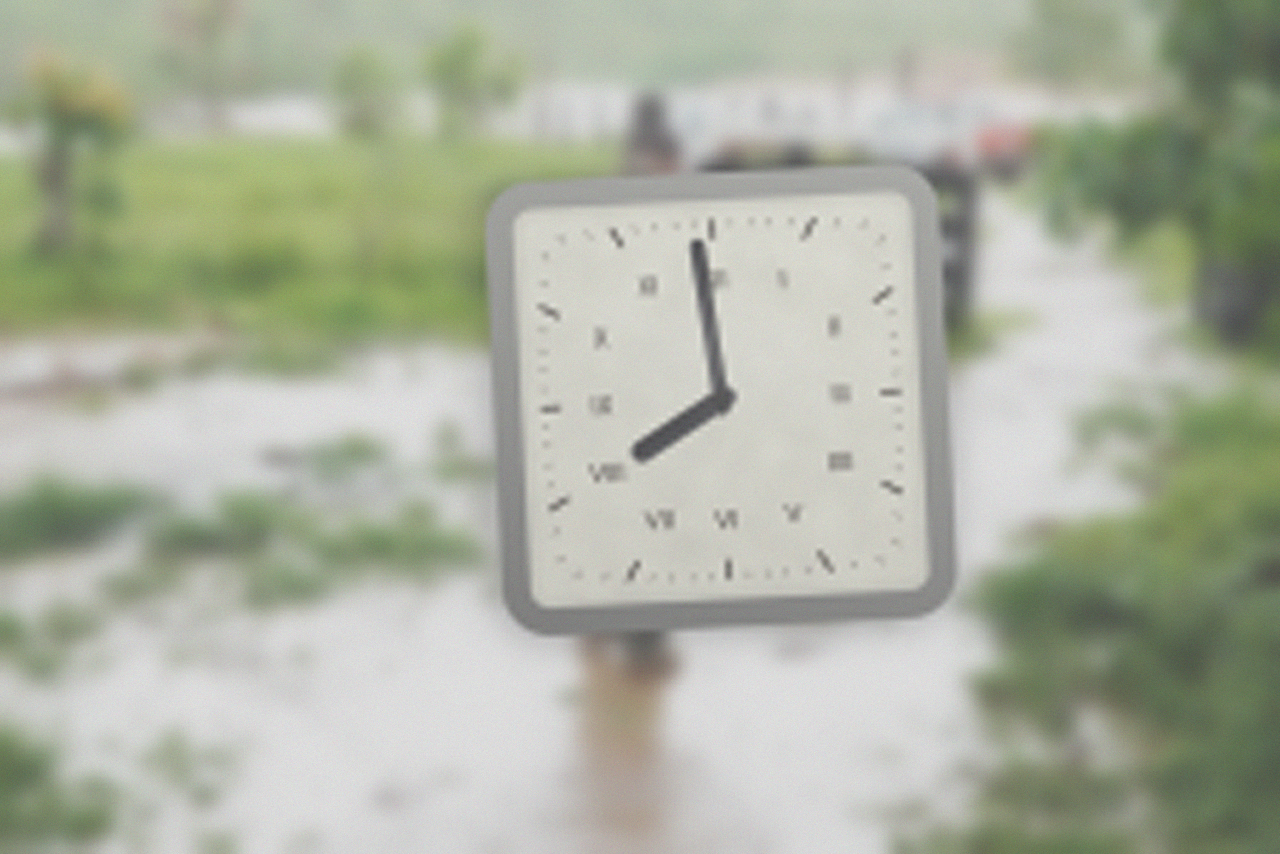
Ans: 7:59
